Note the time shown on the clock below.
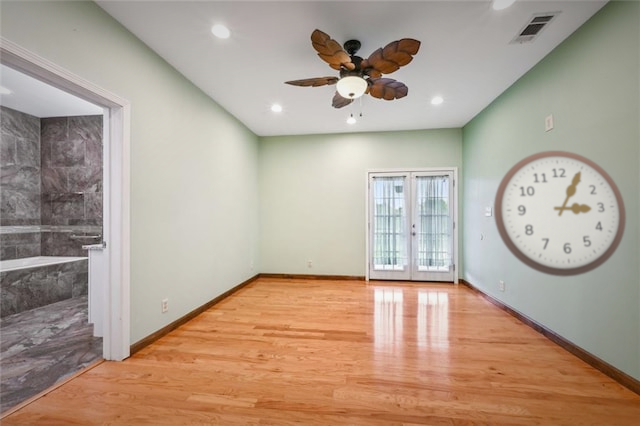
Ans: 3:05
